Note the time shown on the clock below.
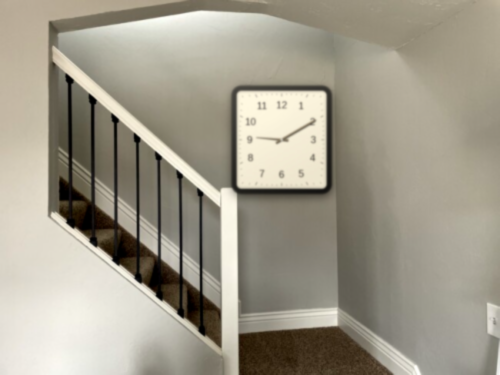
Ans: 9:10
